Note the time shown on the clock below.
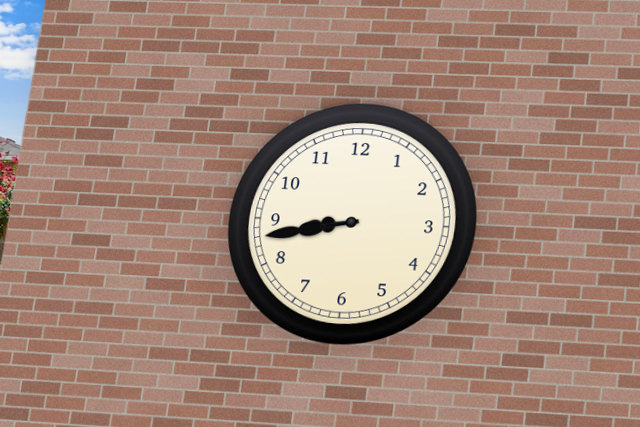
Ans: 8:43
